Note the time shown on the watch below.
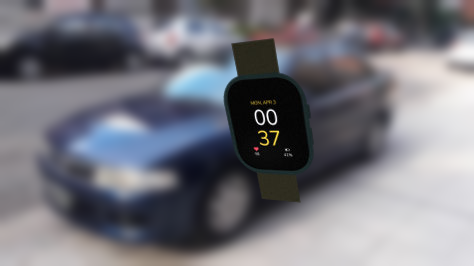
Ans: 0:37
